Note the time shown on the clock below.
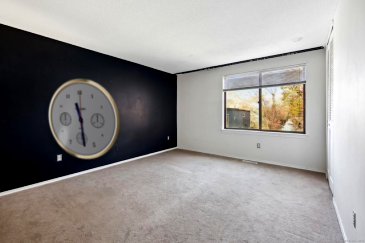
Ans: 11:29
